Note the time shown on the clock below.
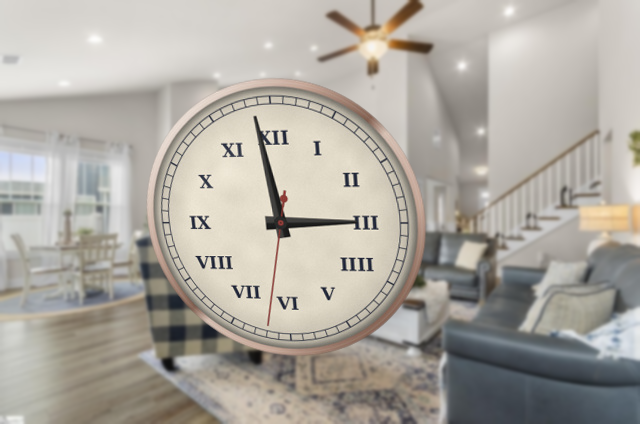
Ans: 2:58:32
